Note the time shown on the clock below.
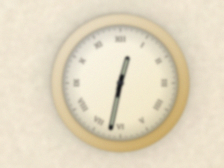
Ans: 12:32
